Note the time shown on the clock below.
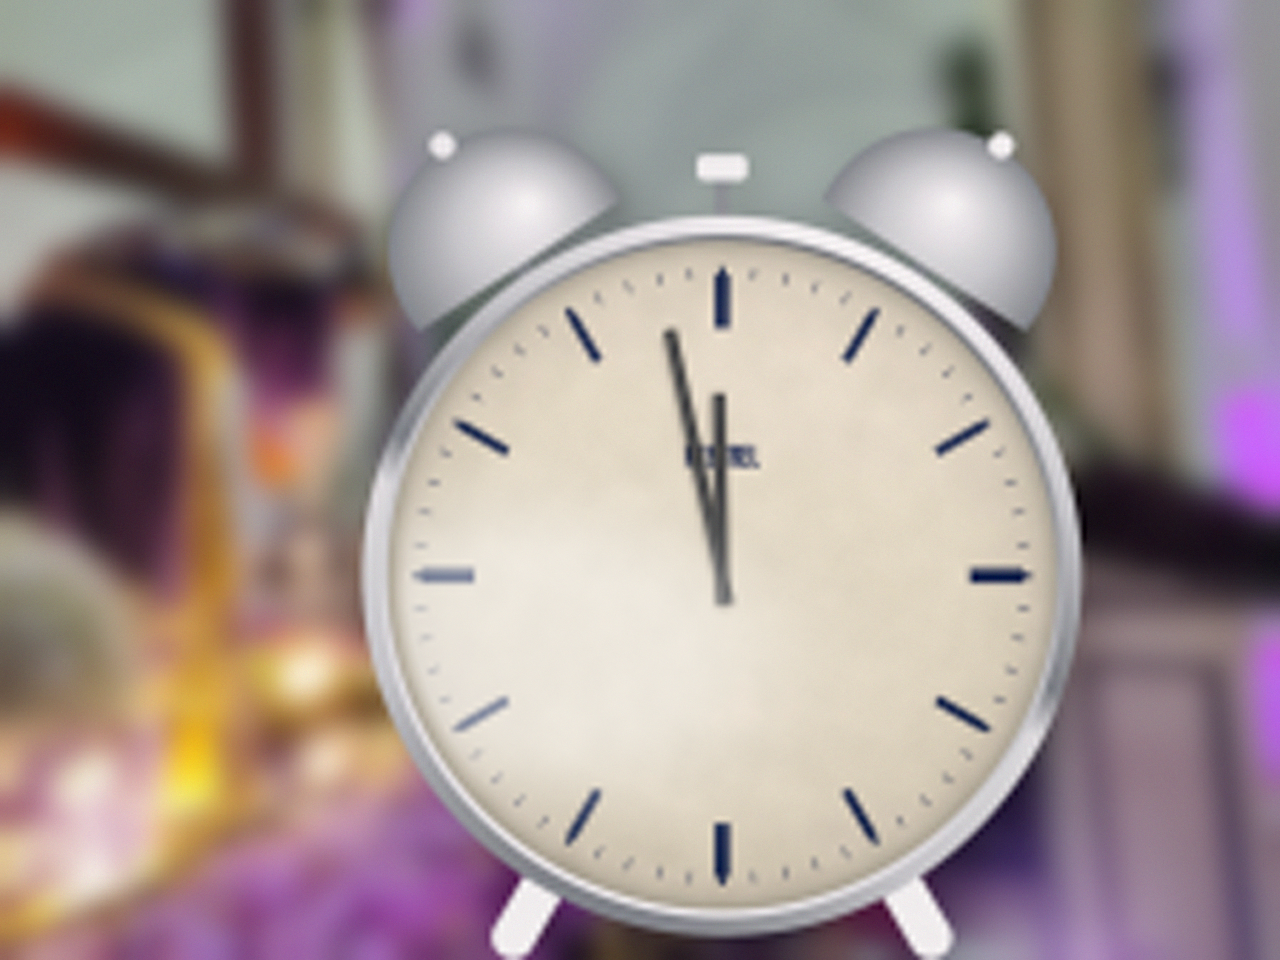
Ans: 11:58
